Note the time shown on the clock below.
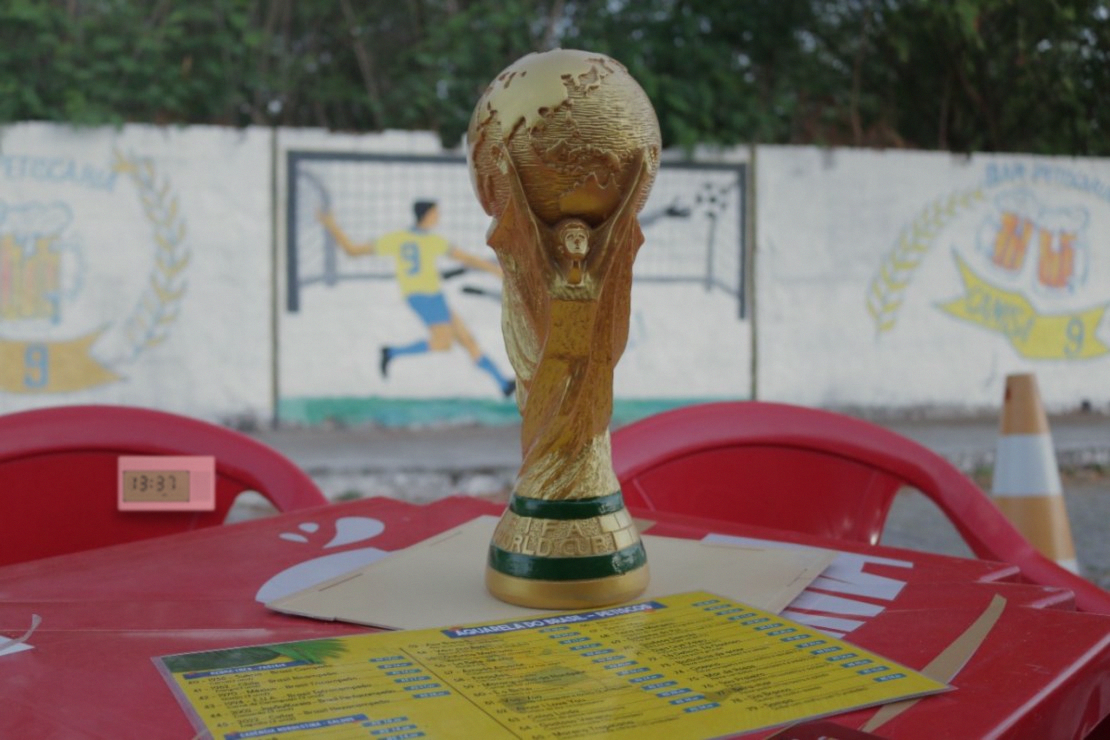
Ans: 13:37
